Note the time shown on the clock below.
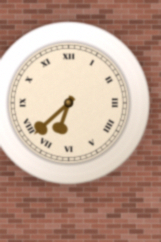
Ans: 6:38
